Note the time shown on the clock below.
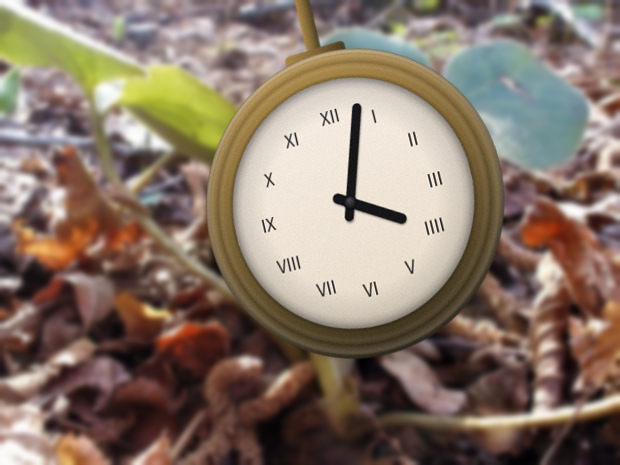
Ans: 4:03
